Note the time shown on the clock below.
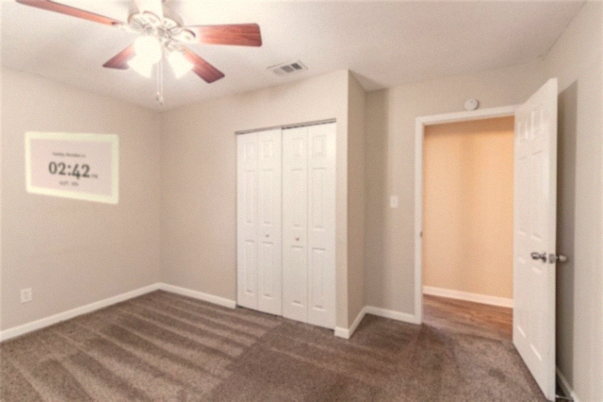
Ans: 2:42
